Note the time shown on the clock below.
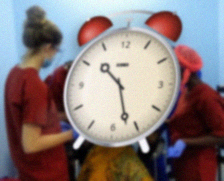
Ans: 10:27
